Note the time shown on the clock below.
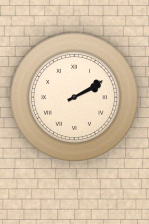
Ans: 2:10
